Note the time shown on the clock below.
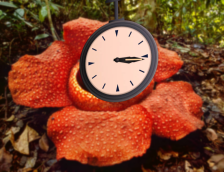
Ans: 3:16
